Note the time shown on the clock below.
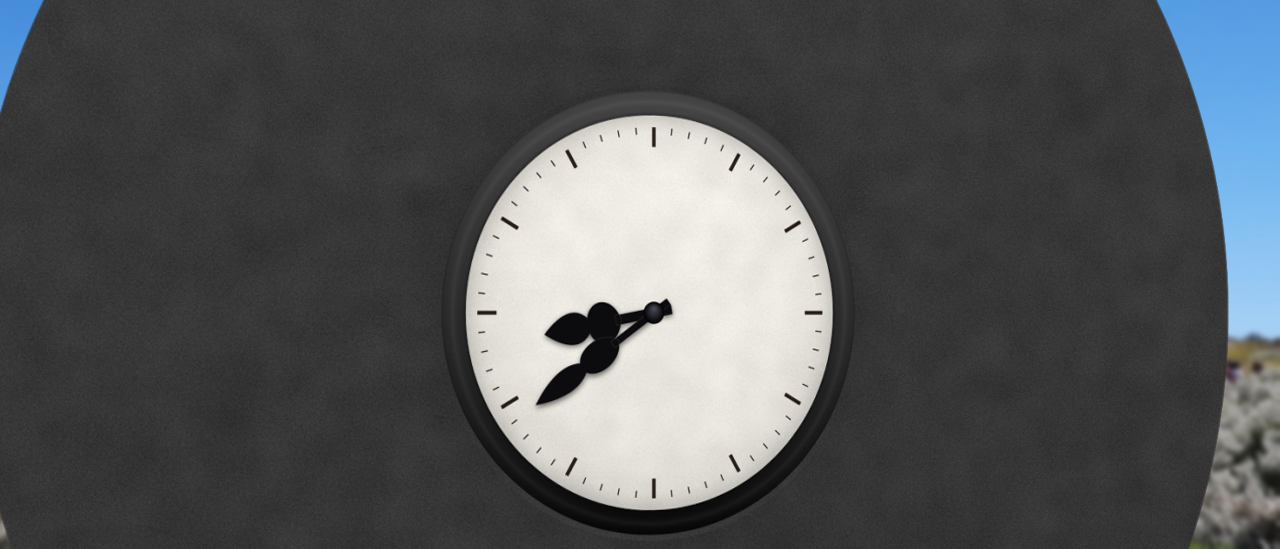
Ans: 8:39
